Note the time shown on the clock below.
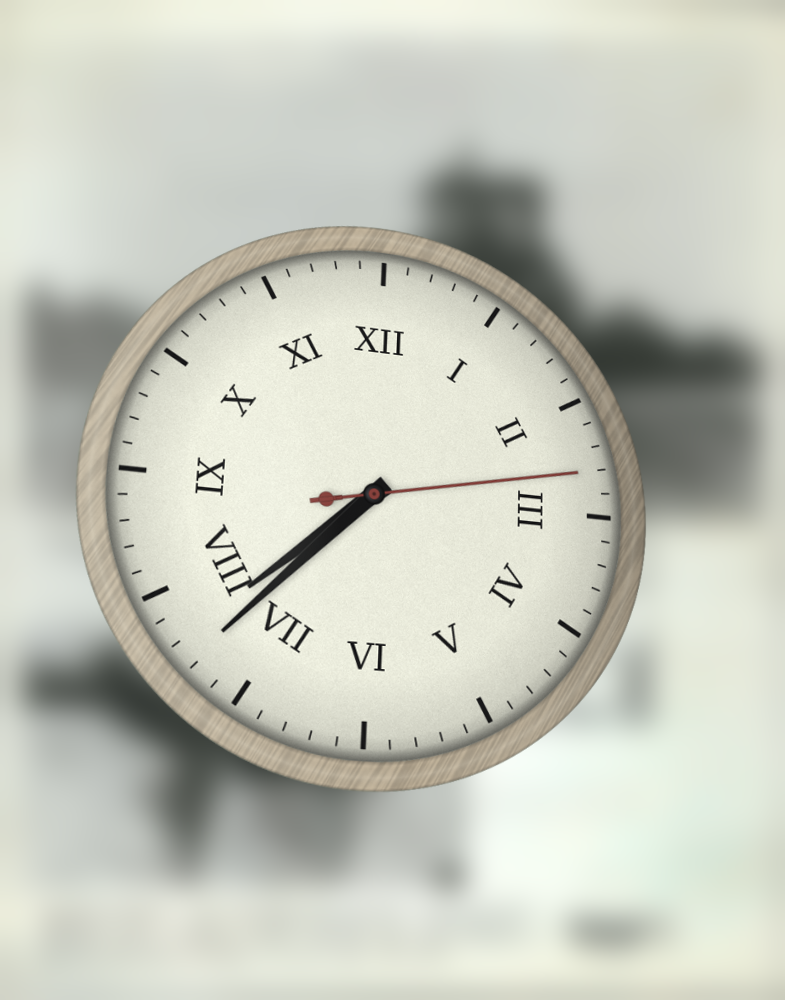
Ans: 7:37:13
